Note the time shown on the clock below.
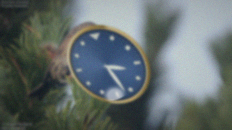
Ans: 3:27
